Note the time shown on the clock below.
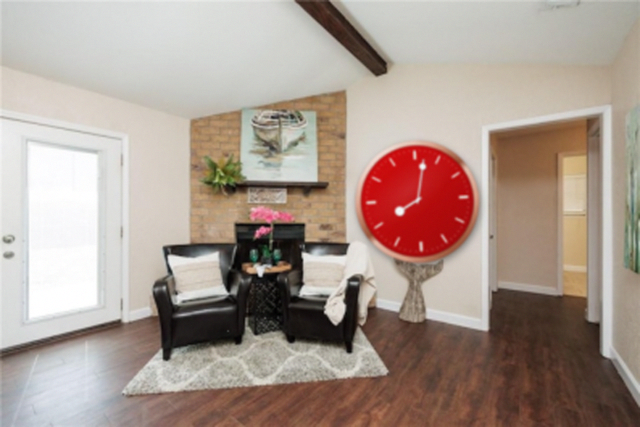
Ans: 8:02
